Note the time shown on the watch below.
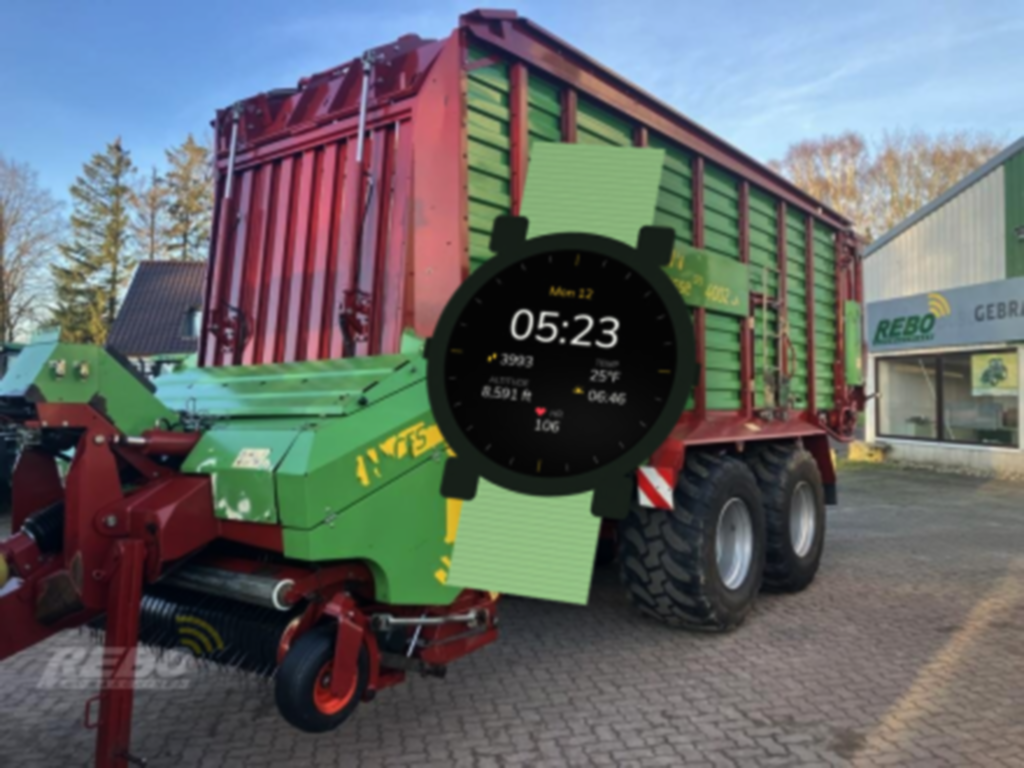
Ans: 5:23
